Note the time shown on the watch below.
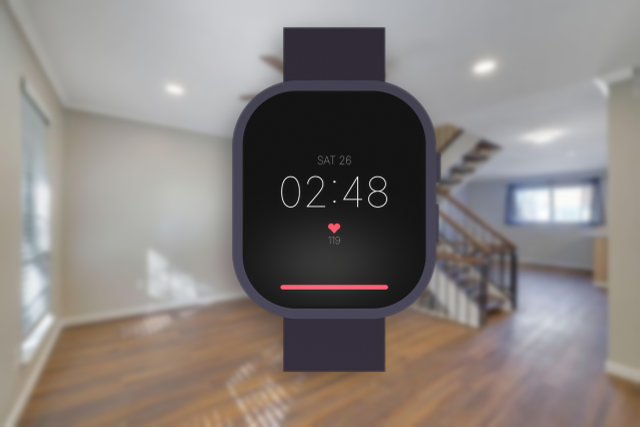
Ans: 2:48
